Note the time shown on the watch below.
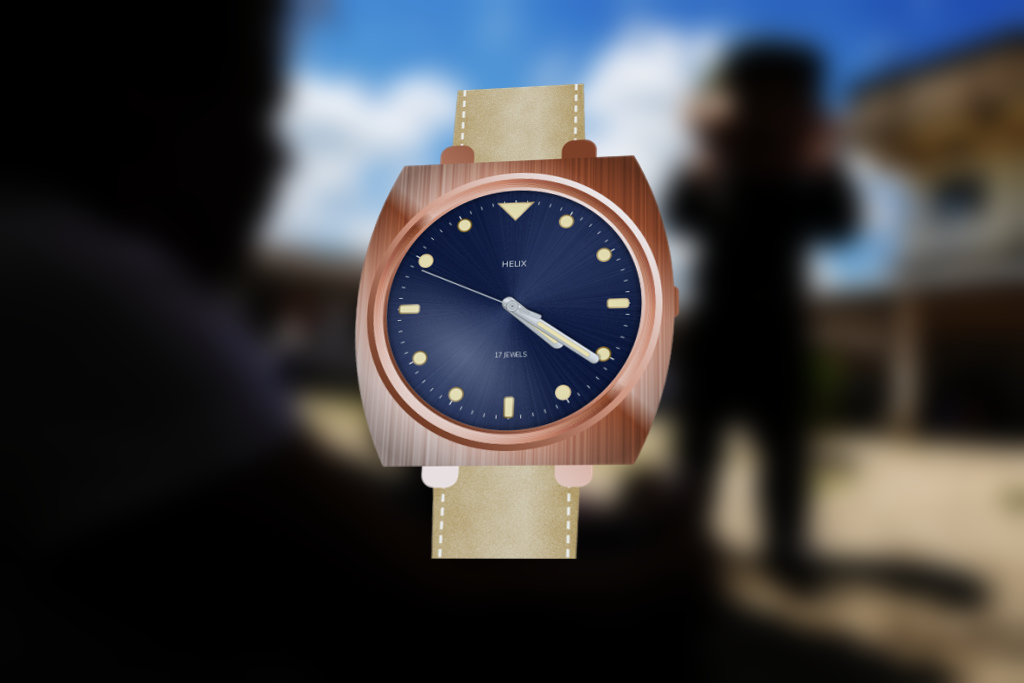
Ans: 4:20:49
